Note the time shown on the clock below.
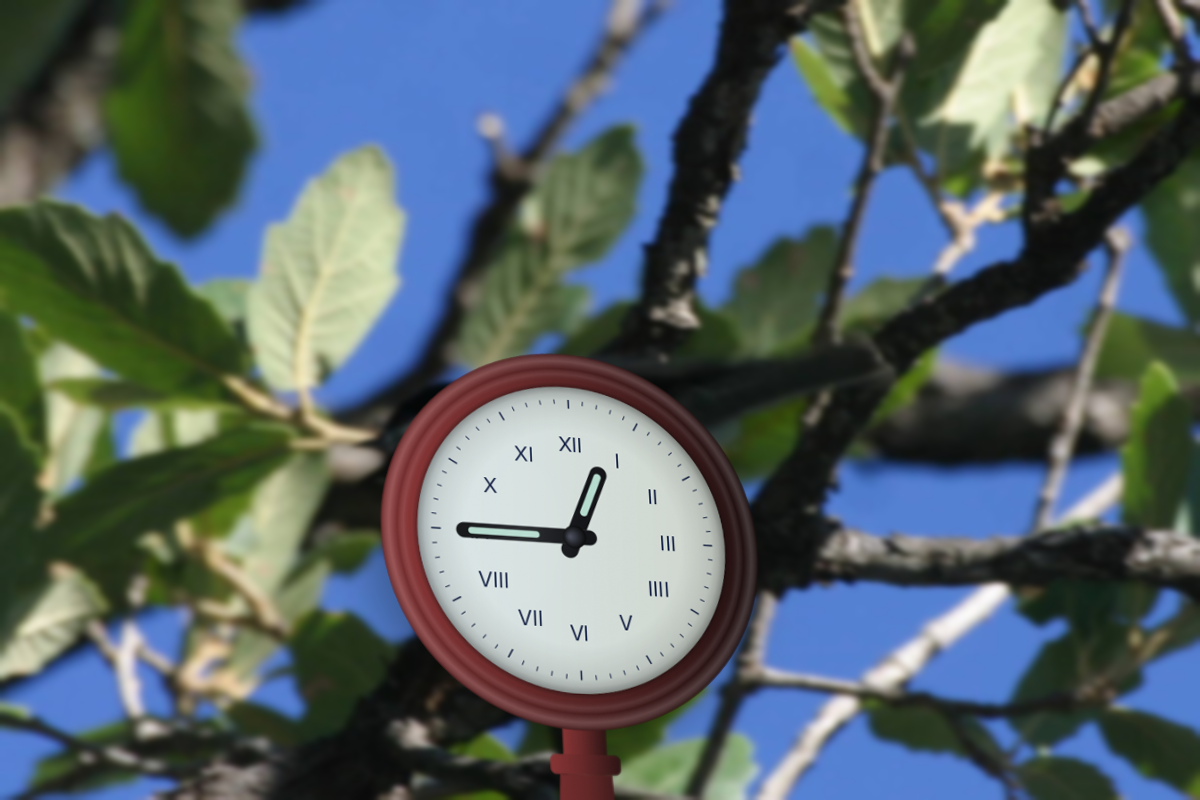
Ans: 12:45
